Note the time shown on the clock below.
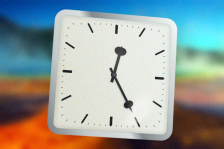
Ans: 12:25
